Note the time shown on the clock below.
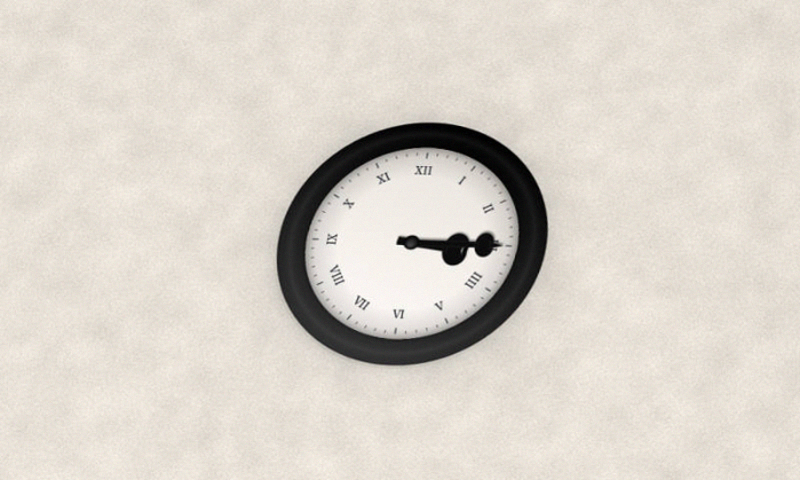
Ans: 3:15
